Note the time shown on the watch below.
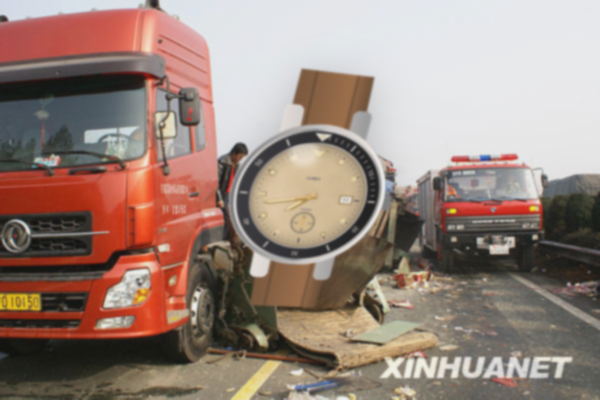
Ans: 7:43
